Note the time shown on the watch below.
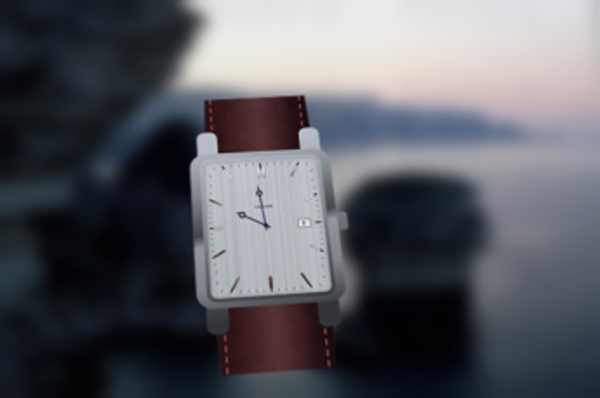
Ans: 9:59
